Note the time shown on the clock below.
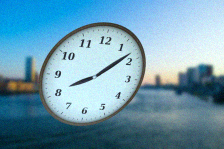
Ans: 8:08
